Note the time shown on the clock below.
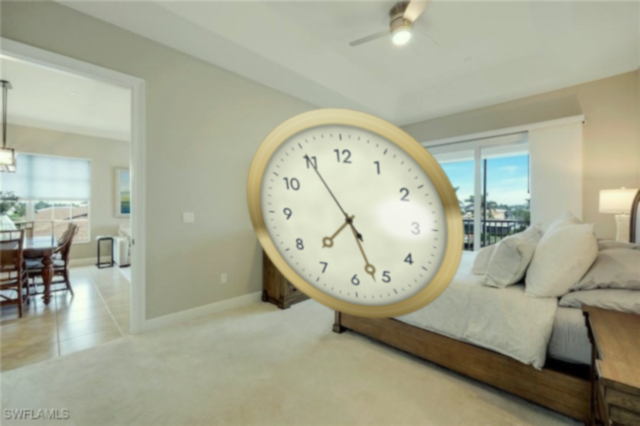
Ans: 7:26:55
